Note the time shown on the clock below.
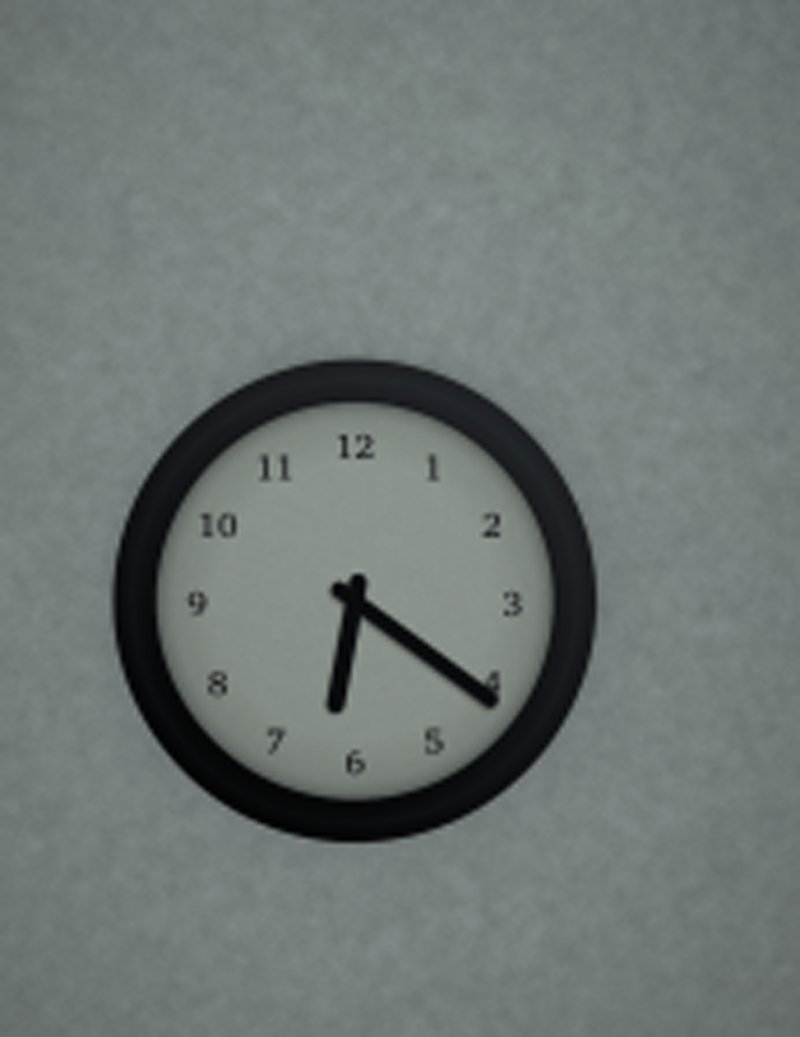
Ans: 6:21
